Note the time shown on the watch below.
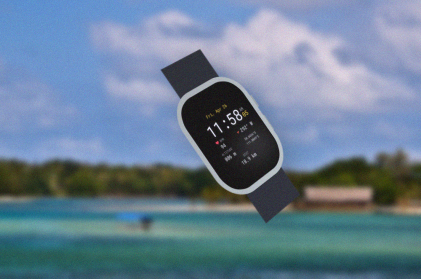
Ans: 11:58
